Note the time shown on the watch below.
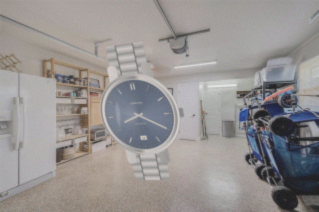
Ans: 8:20
